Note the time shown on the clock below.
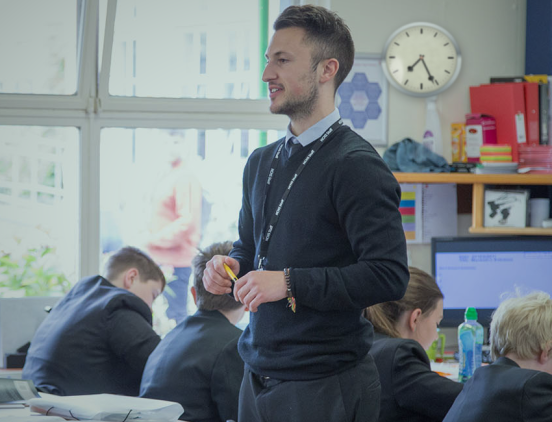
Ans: 7:26
